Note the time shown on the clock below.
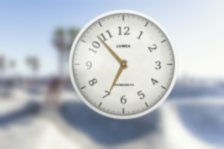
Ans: 6:53
